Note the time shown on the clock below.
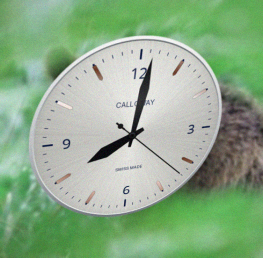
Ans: 8:01:22
